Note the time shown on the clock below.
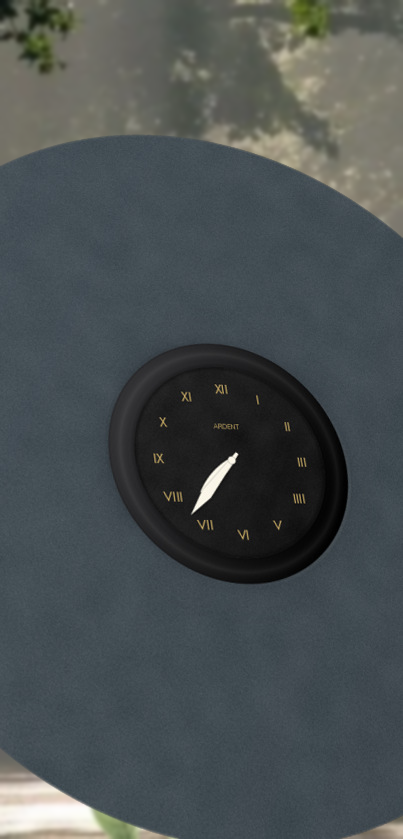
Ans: 7:37
